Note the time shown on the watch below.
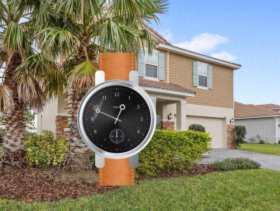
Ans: 12:49
